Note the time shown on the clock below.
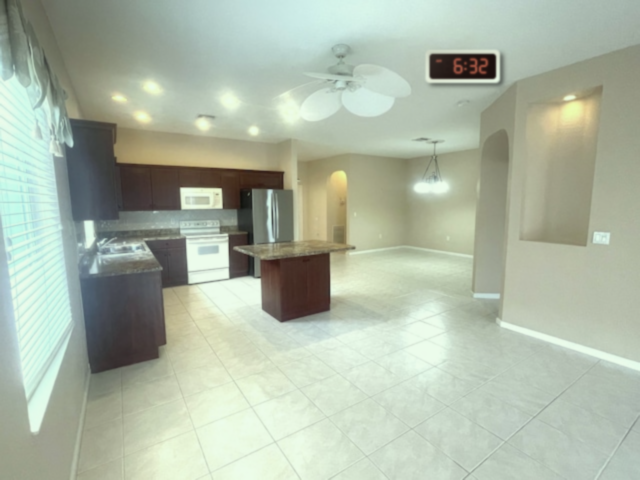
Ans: 6:32
